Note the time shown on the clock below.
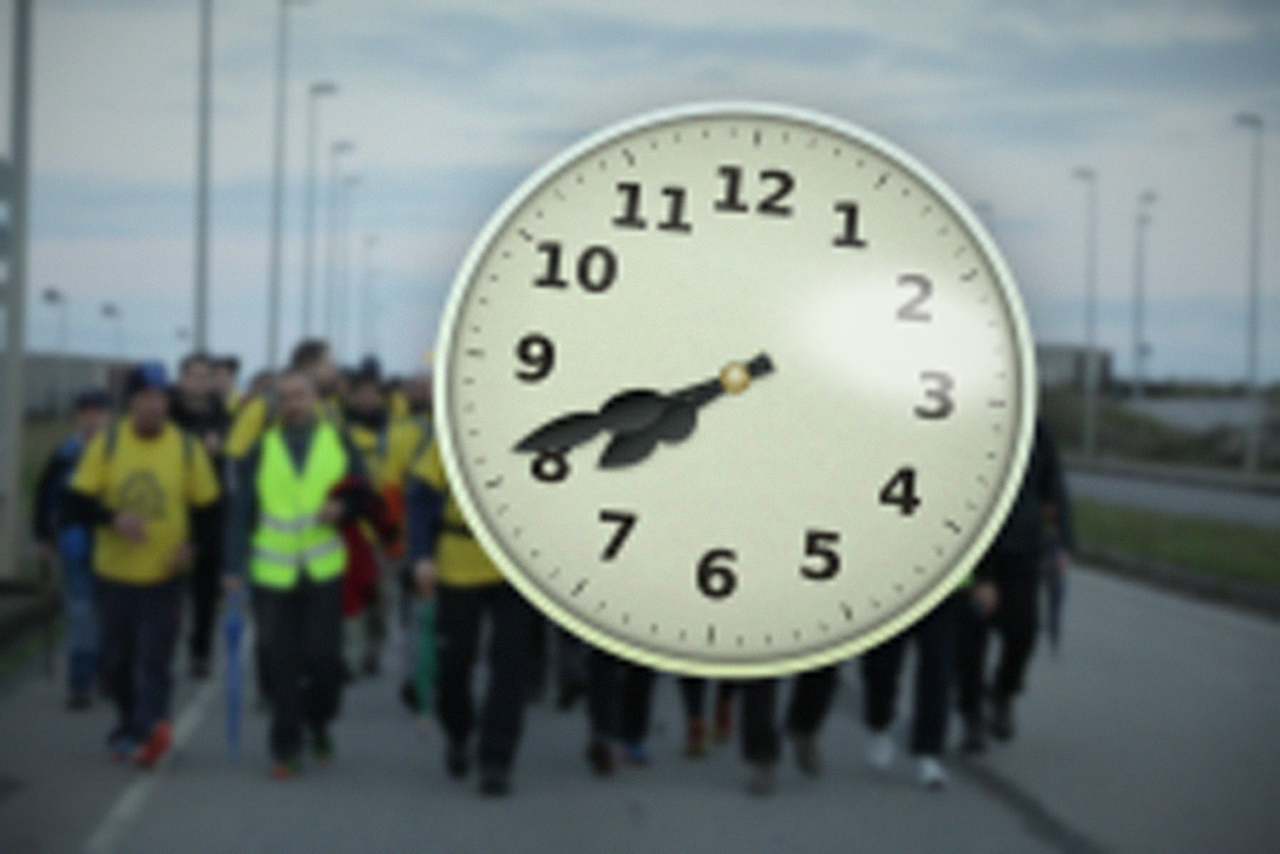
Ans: 7:41
